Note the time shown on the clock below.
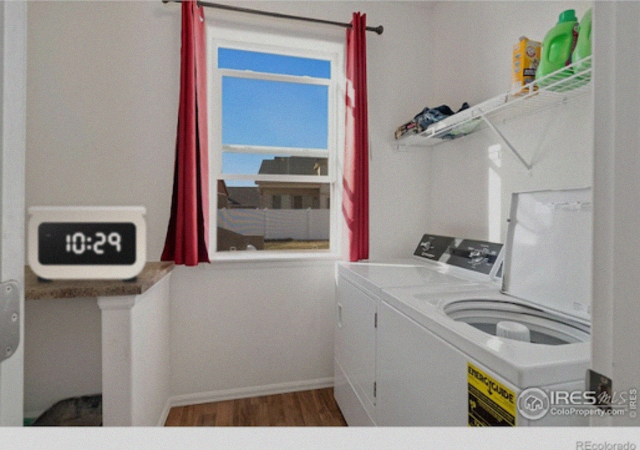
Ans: 10:29
